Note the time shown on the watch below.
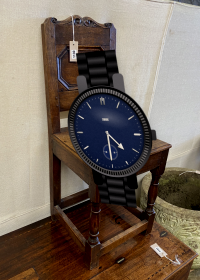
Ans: 4:30
